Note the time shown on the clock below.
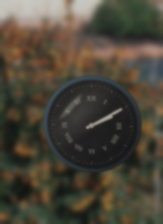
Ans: 2:10
